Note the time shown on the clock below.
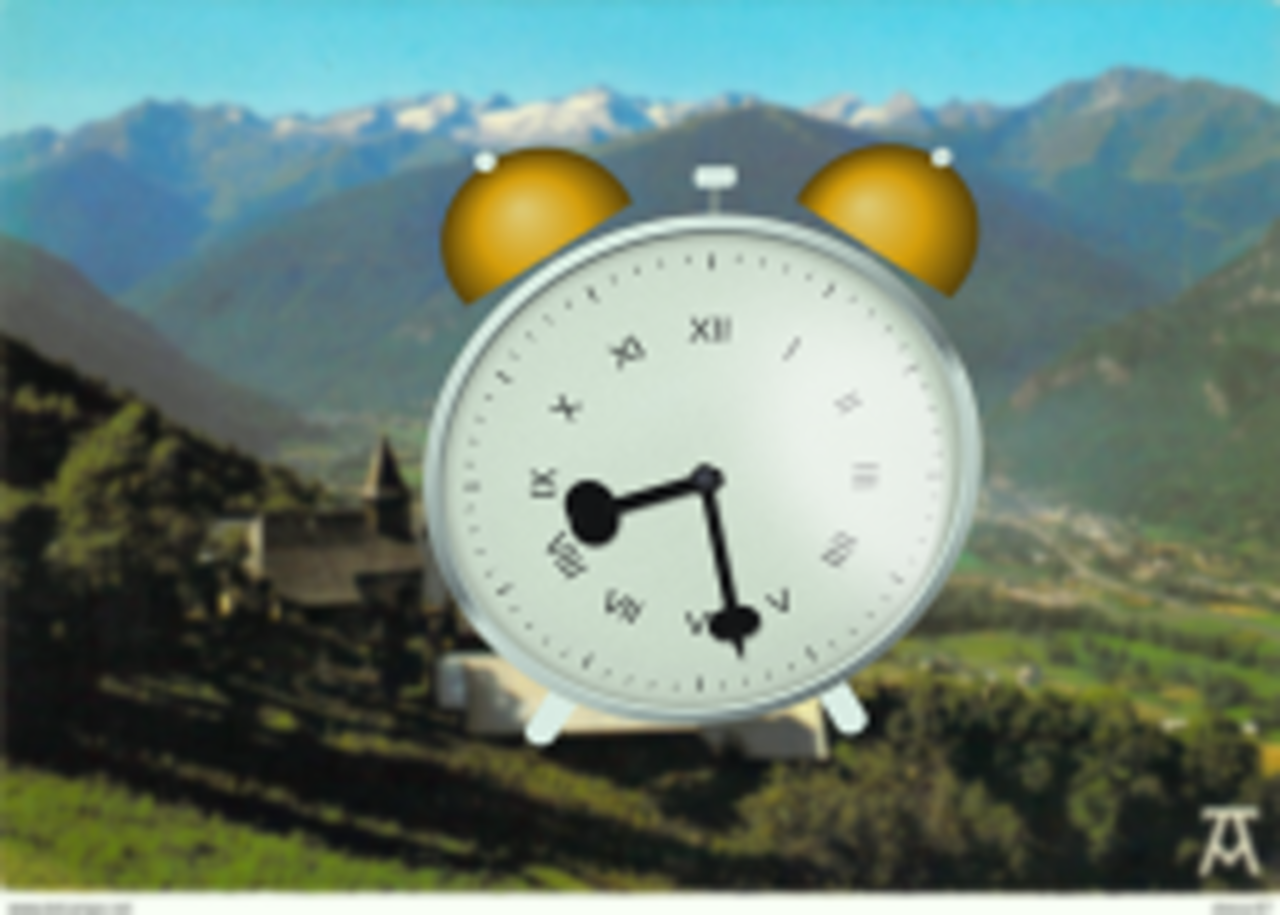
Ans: 8:28
